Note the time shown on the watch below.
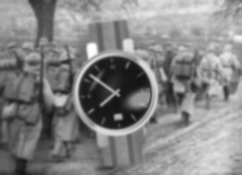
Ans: 7:52
